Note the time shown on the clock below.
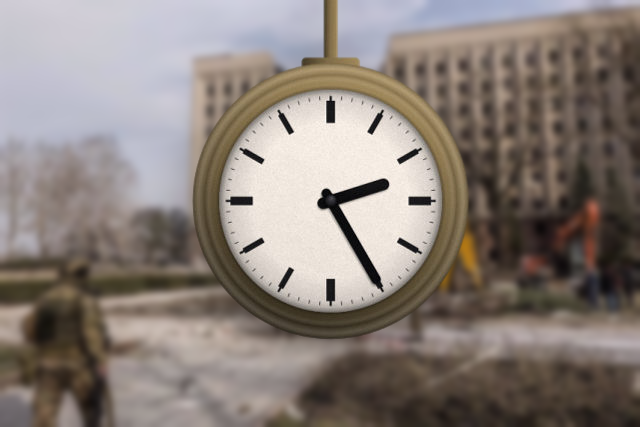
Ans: 2:25
